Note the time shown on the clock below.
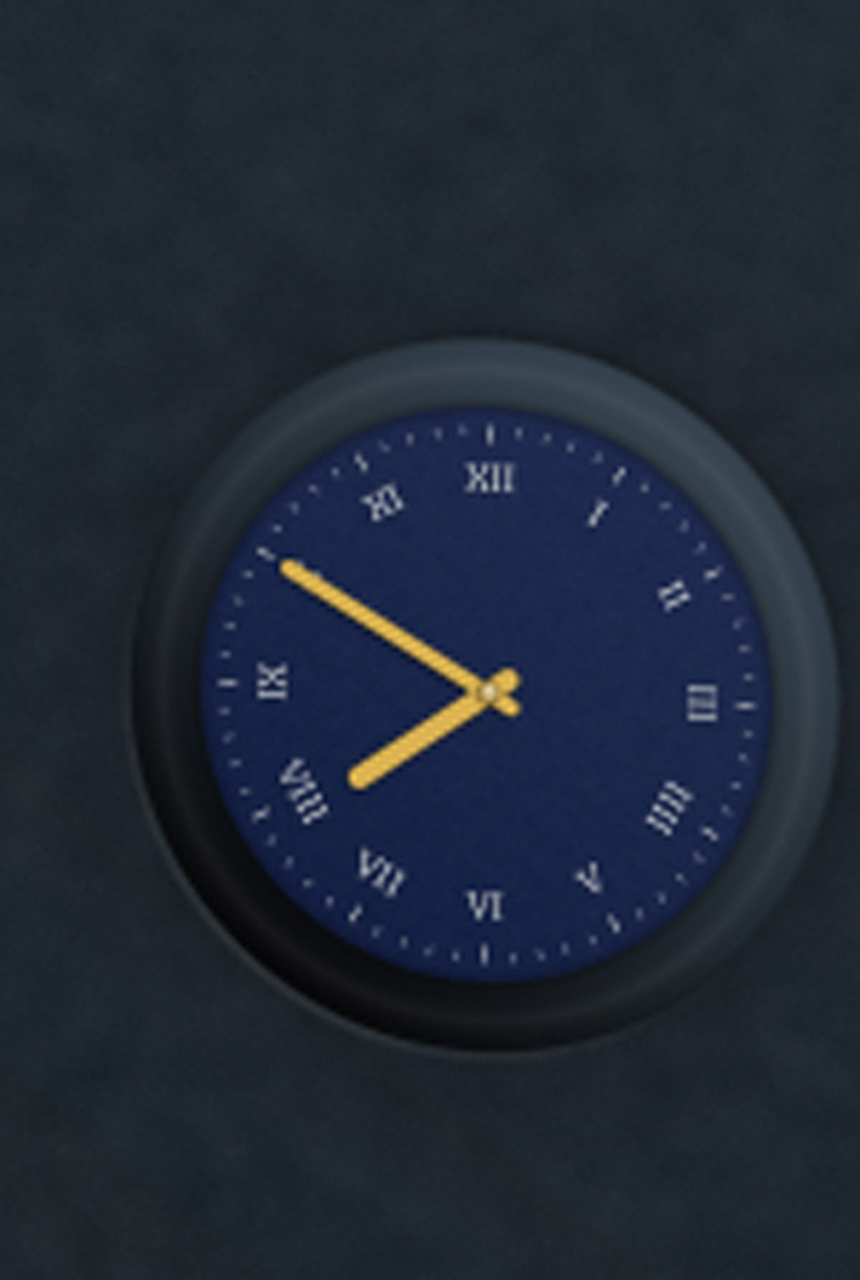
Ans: 7:50
